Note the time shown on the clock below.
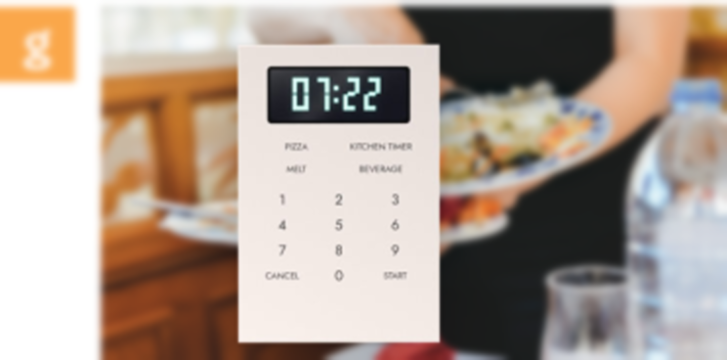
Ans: 7:22
